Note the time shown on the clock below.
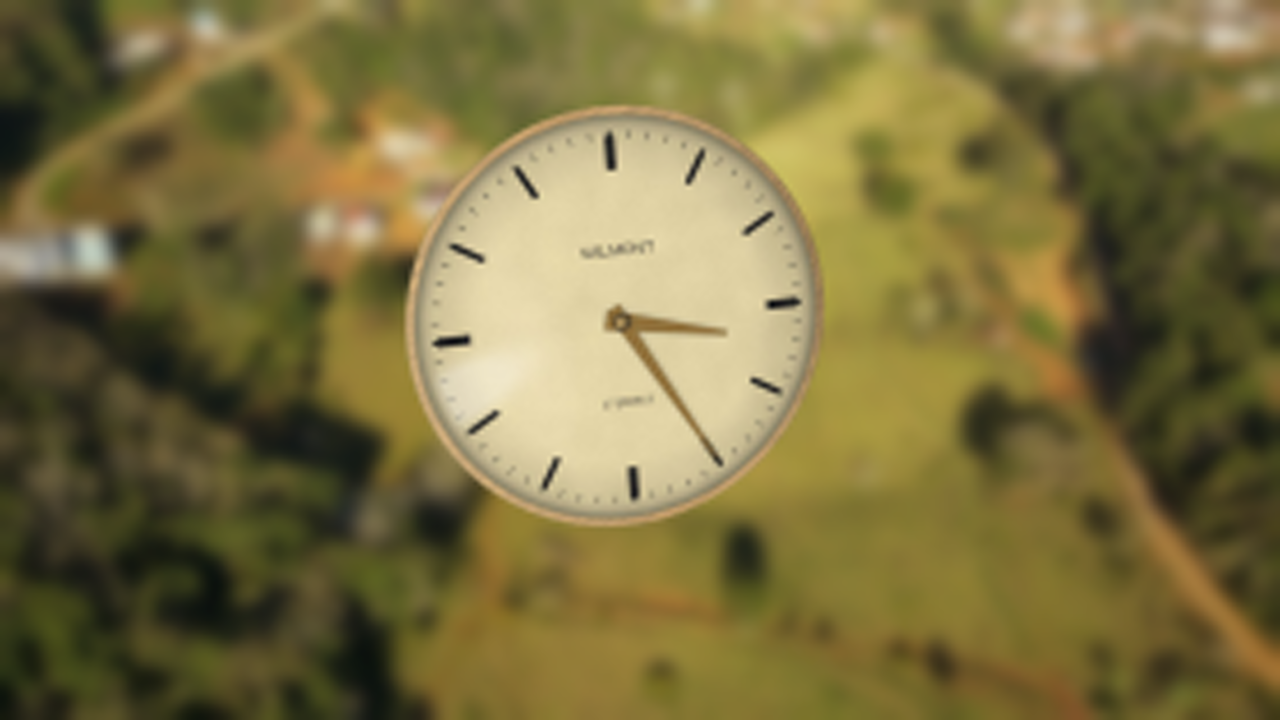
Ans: 3:25
